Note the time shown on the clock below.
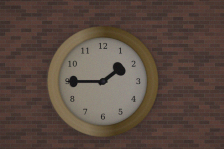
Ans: 1:45
